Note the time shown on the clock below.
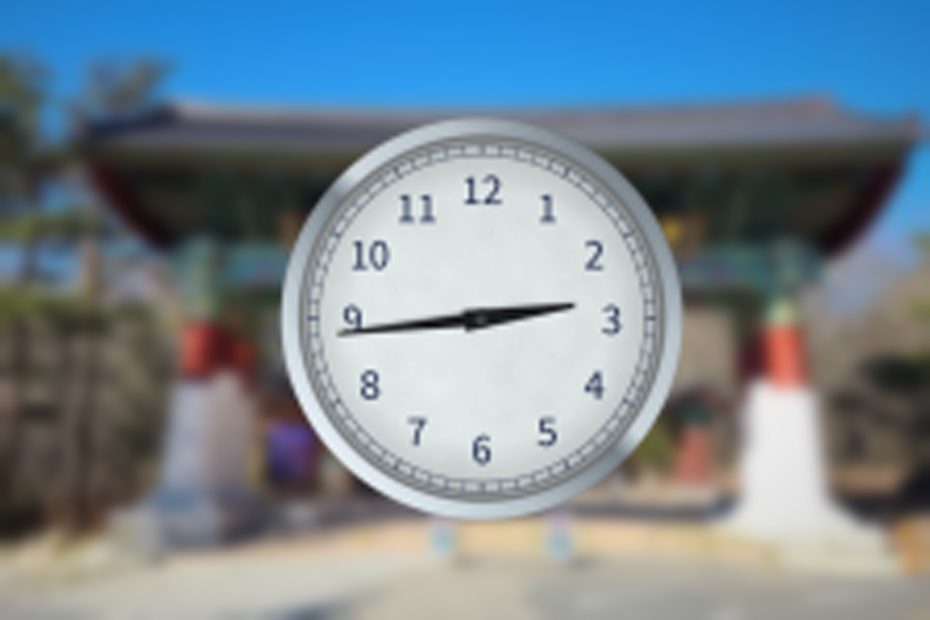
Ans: 2:44
